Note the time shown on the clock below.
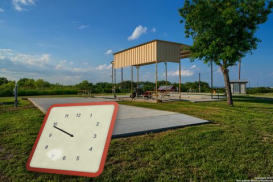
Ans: 9:49
